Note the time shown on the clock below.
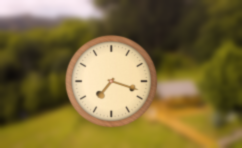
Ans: 7:18
